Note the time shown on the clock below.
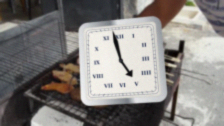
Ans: 4:58
